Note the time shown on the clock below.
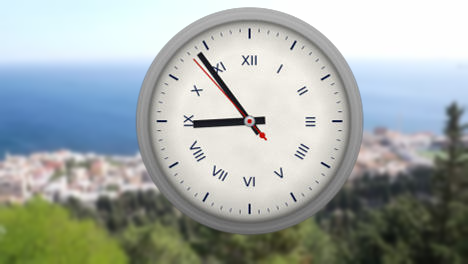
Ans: 8:53:53
